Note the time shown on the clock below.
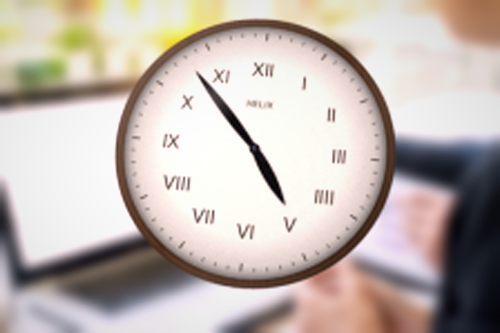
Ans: 4:53
